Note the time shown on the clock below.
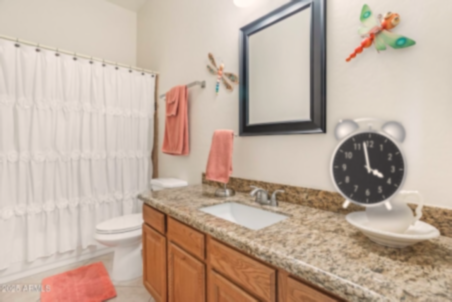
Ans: 3:58
